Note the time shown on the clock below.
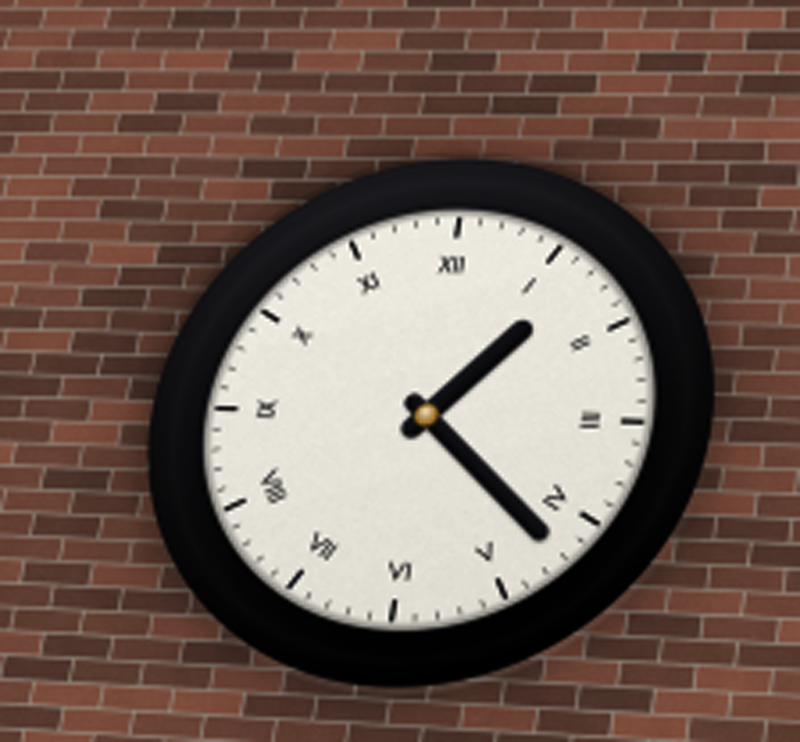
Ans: 1:22
